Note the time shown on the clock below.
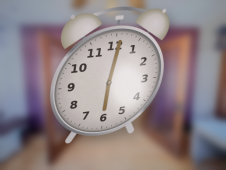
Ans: 6:01
